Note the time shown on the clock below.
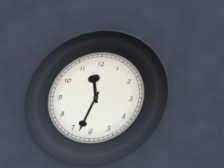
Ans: 11:33
